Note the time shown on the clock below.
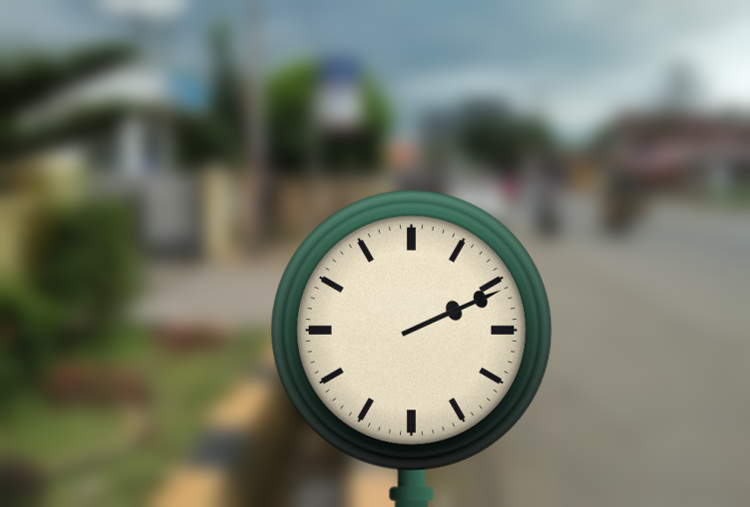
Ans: 2:11
